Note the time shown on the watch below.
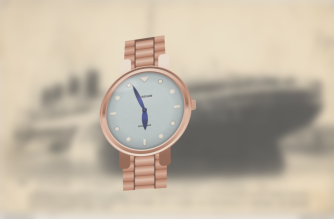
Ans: 5:56
